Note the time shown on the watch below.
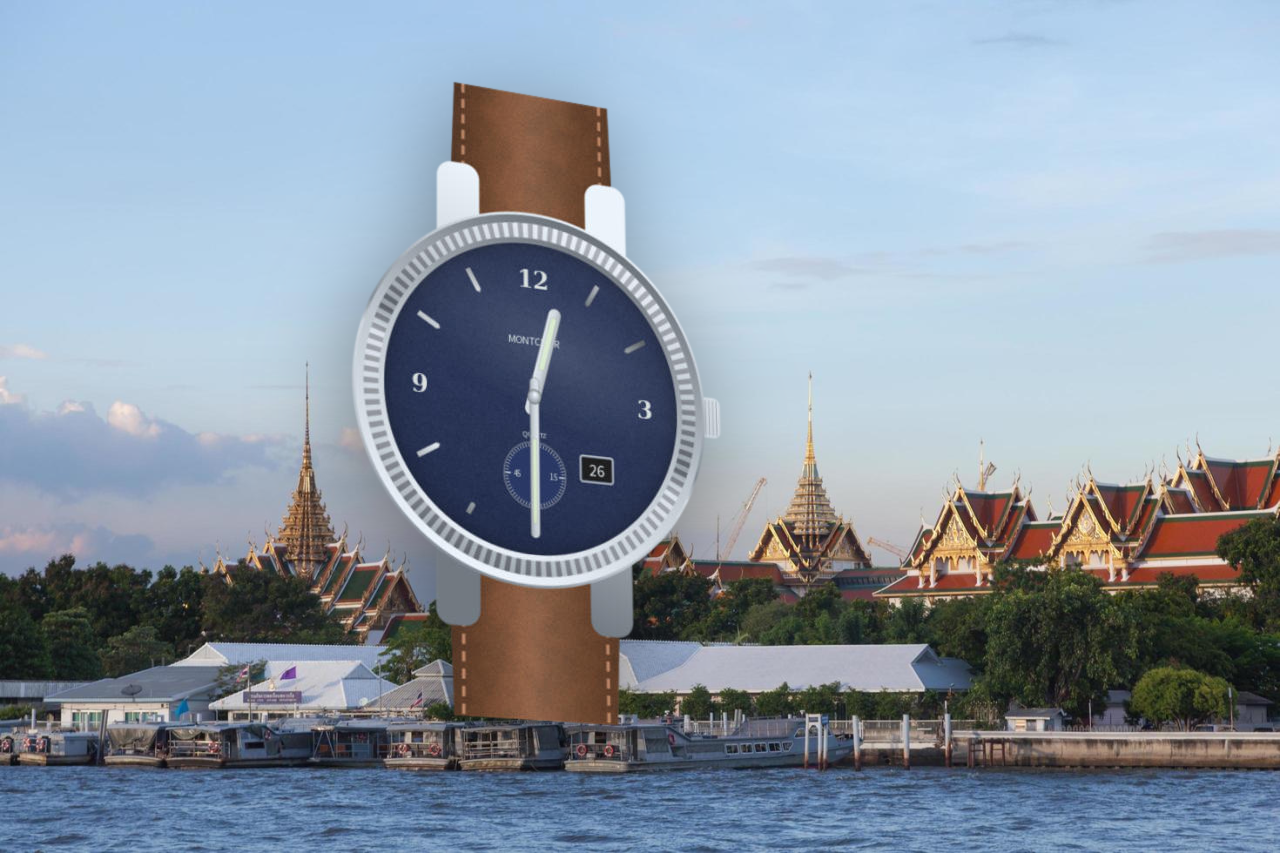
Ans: 12:30
